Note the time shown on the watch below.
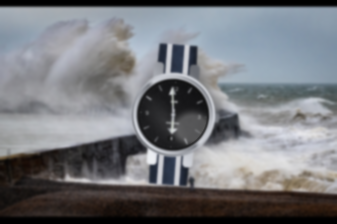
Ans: 5:59
